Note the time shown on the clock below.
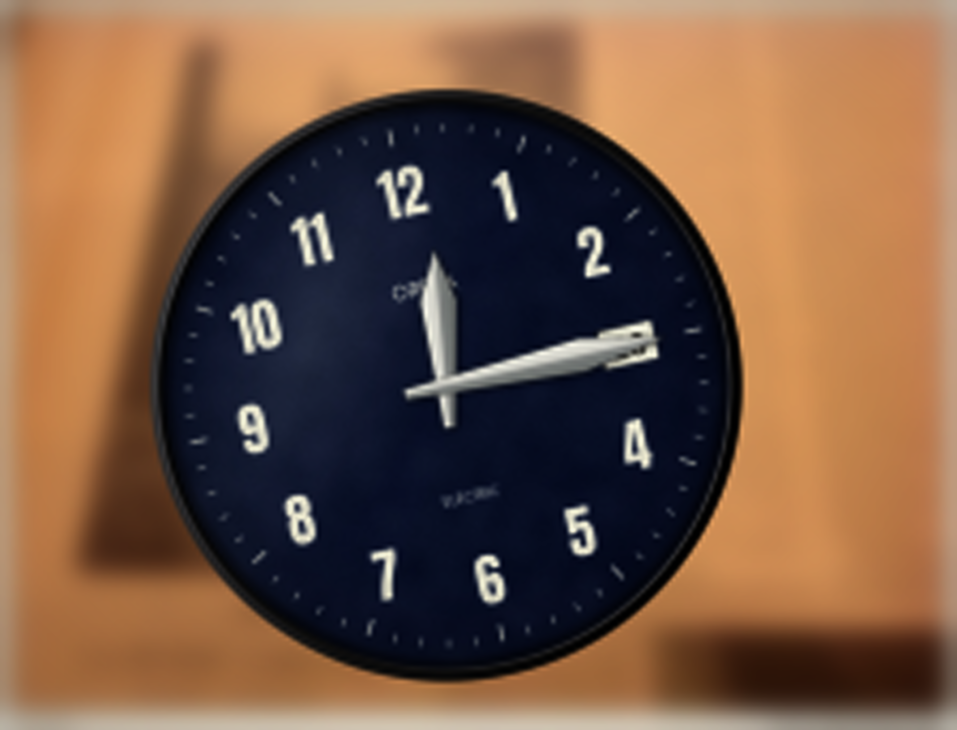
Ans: 12:15
